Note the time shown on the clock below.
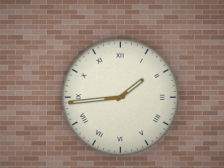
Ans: 1:44
